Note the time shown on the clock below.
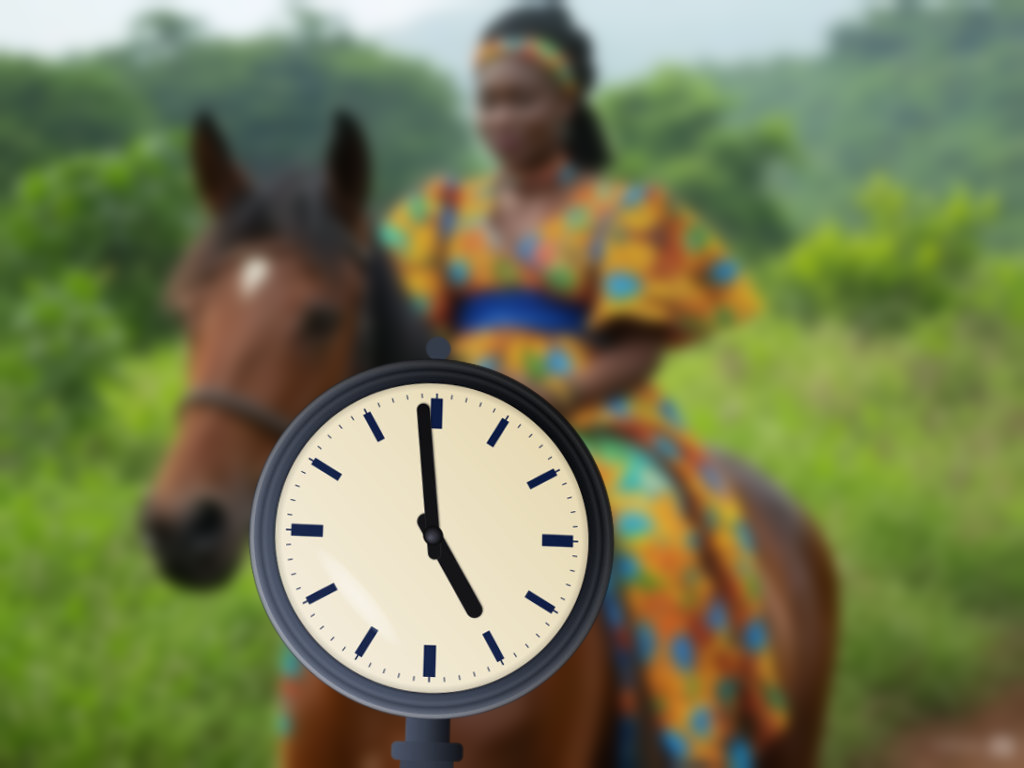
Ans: 4:59
